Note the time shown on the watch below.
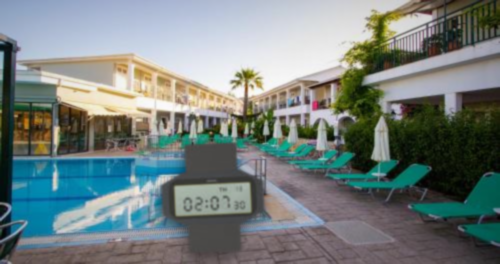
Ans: 2:07
